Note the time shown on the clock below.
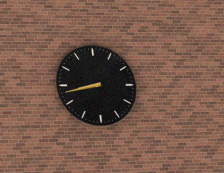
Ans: 8:43
